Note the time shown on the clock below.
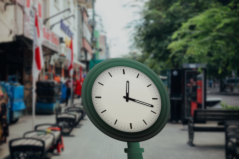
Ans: 12:18
